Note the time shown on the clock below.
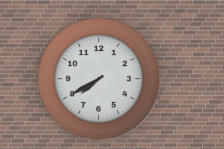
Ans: 7:40
